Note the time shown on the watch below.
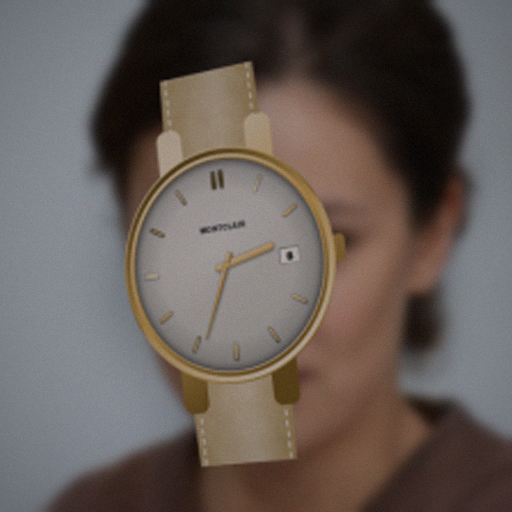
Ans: 2:34
